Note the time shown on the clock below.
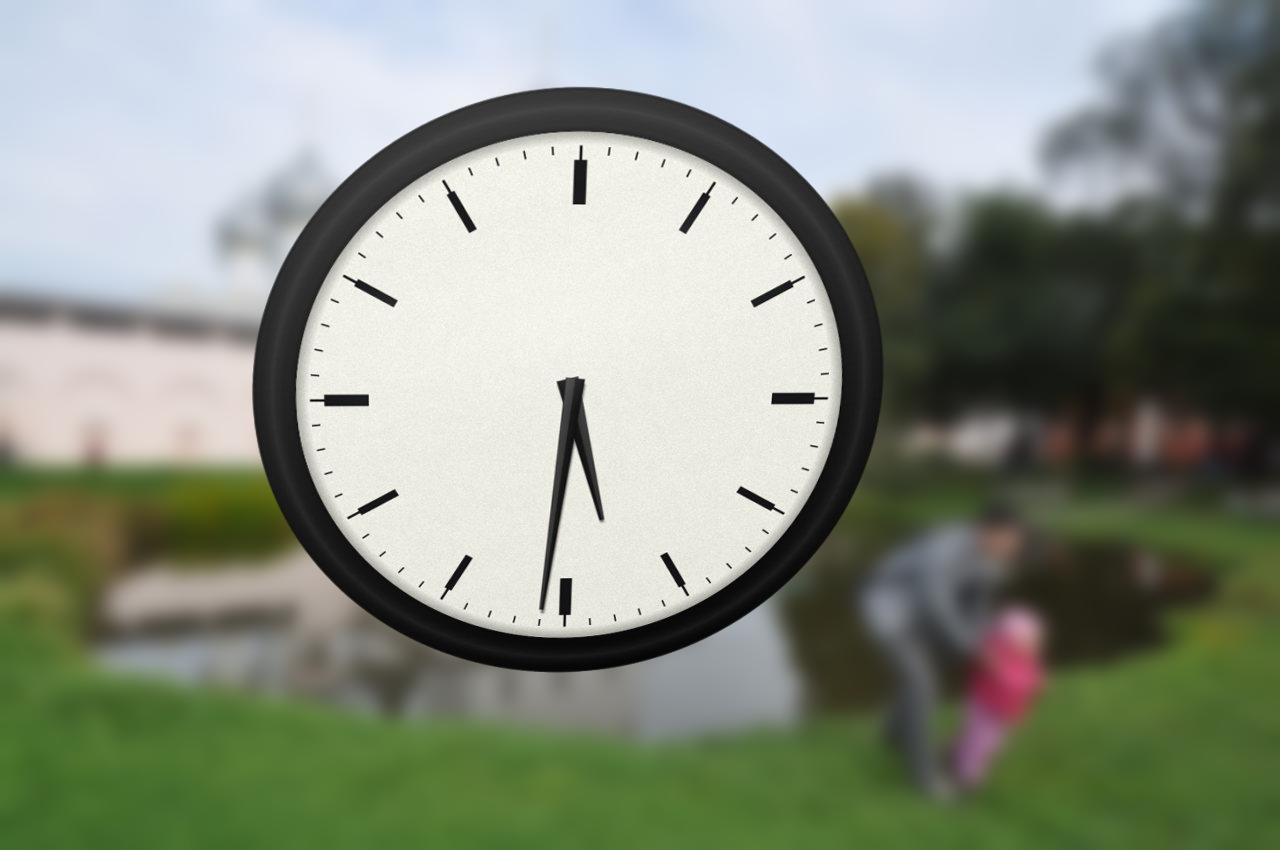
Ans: 5:31
